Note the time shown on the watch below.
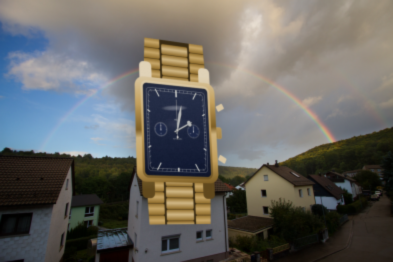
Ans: 2:02
